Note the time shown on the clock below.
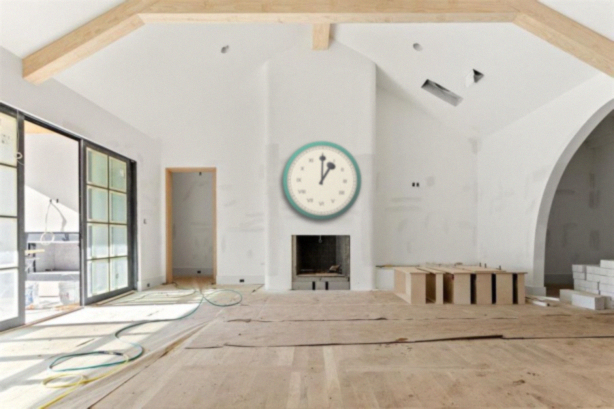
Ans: 1:00
